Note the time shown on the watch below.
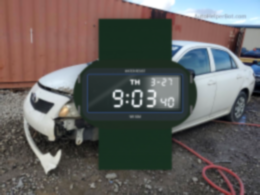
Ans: 9:03
